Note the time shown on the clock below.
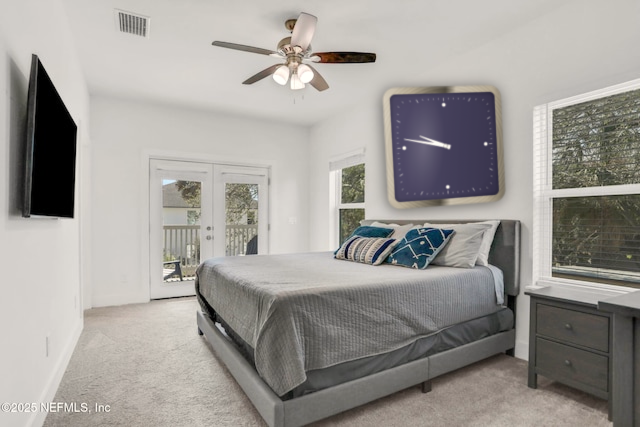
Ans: 9:47
